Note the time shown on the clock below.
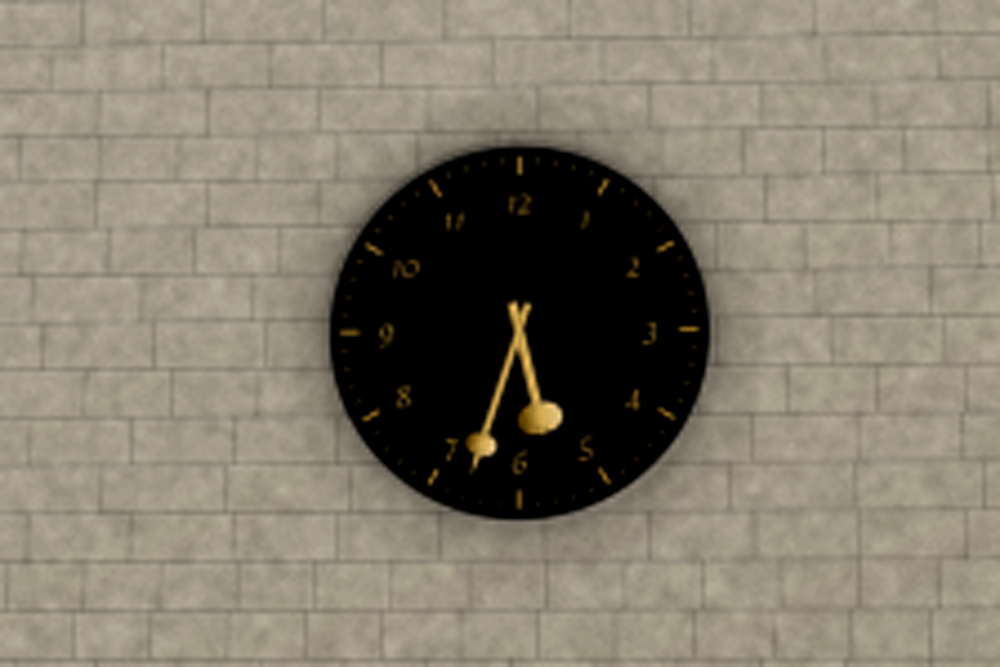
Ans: 5:33
